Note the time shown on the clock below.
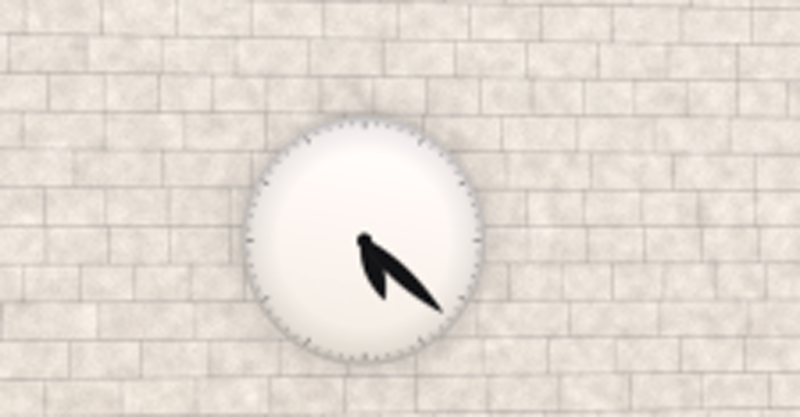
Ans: 5:22
